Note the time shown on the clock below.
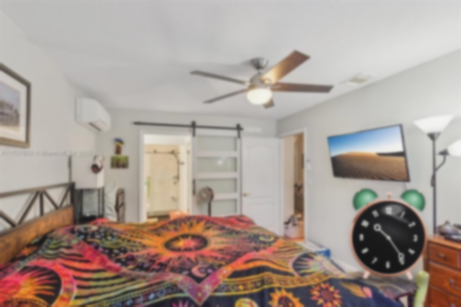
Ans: 10:24
